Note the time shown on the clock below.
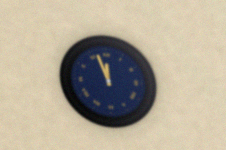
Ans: 11:57
